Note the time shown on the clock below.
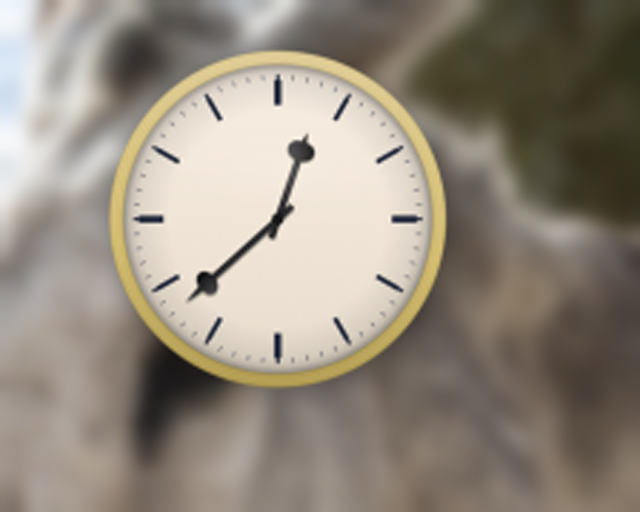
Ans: 12:38
